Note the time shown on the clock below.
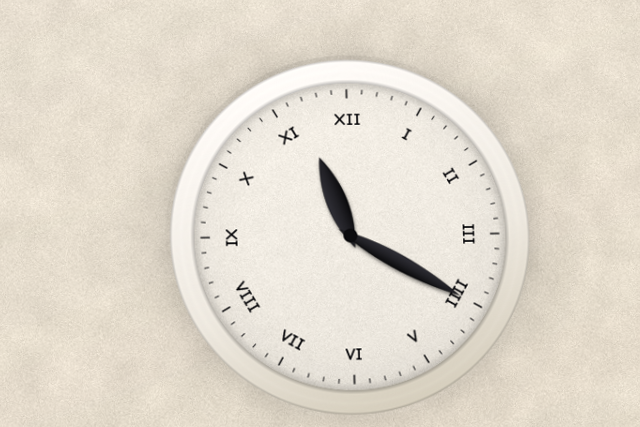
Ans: 11:20
